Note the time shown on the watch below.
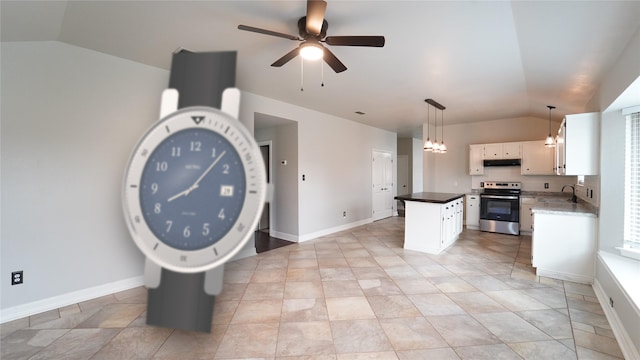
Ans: 8:07
